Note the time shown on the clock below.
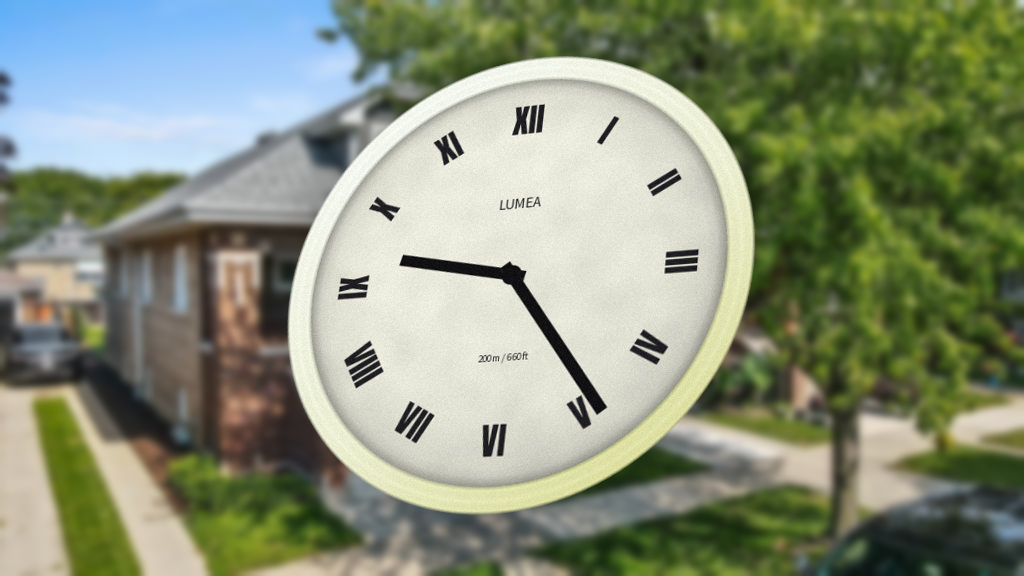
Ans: 9:24
